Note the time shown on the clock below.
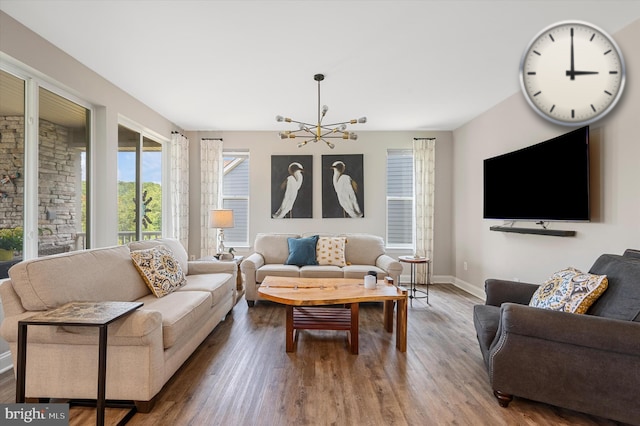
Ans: 3:00
